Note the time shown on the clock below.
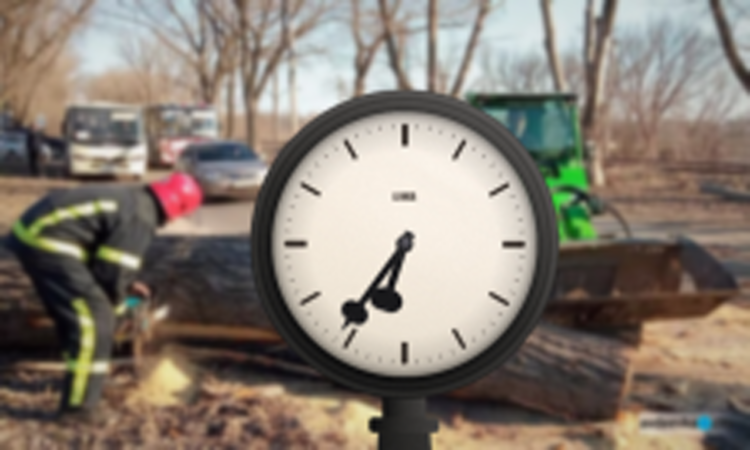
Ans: 6:36
